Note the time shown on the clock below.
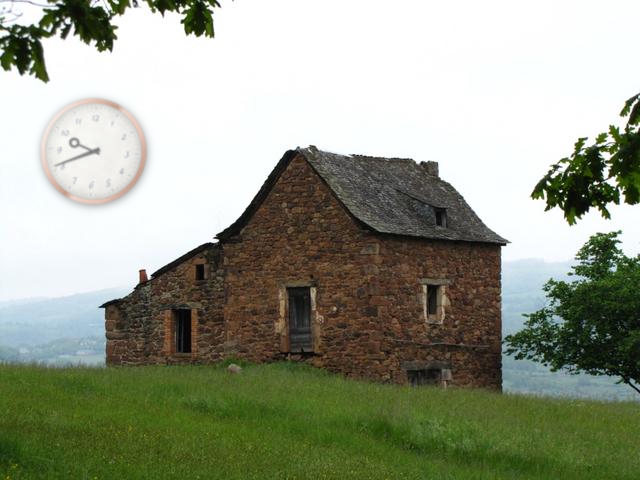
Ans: 9:41
